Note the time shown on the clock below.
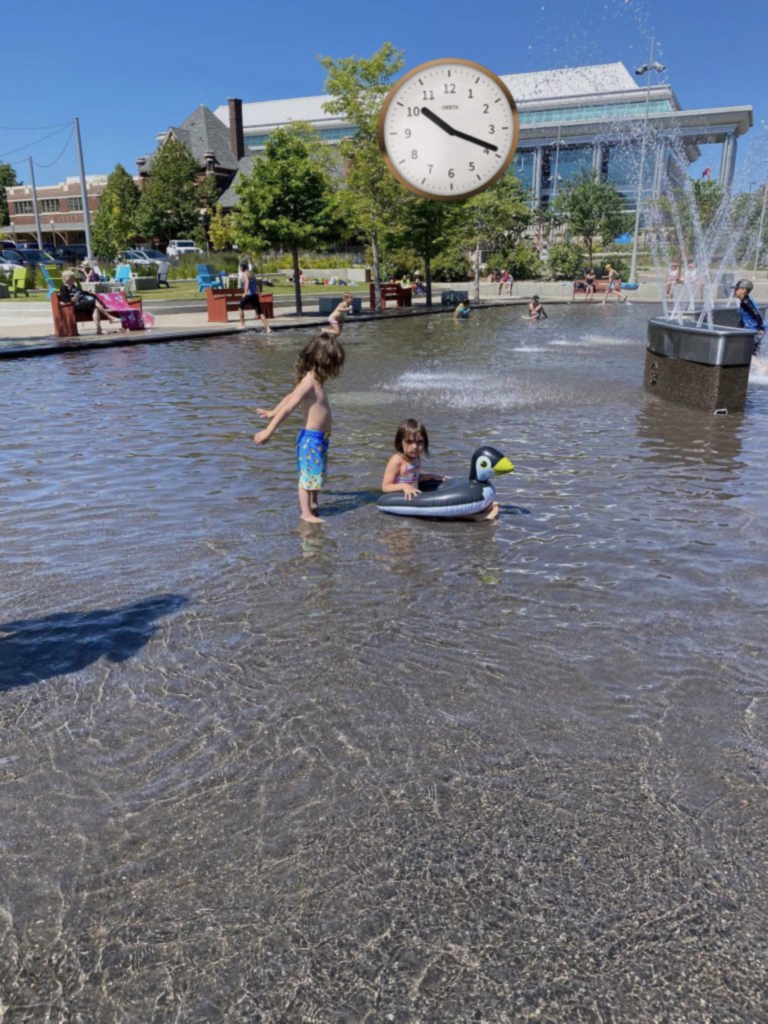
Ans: 10:19
